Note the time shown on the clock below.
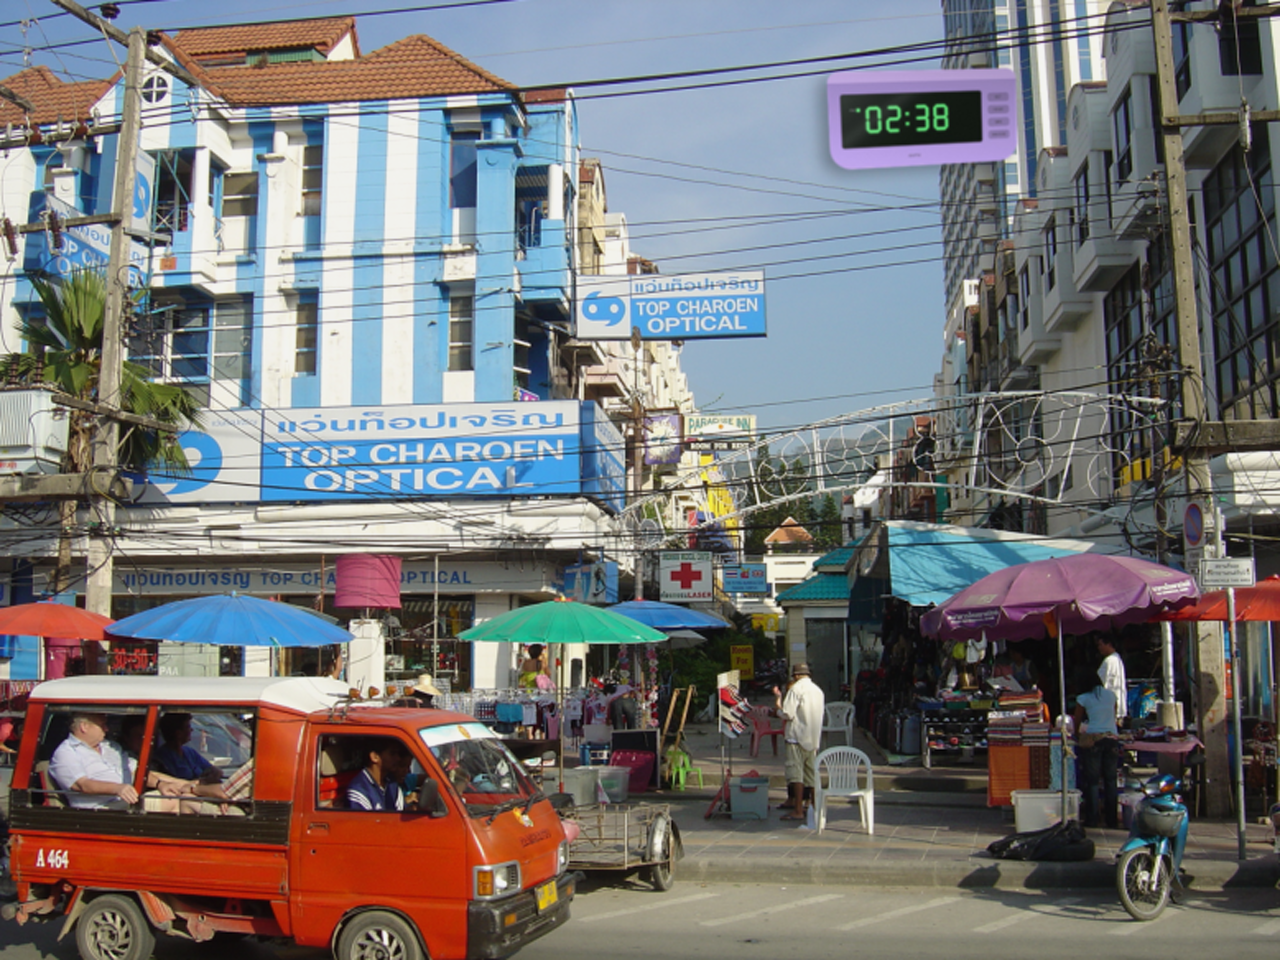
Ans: 2:38
